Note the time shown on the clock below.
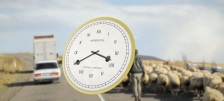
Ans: 3:40
